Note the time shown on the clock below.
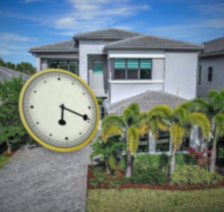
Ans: 6:19
